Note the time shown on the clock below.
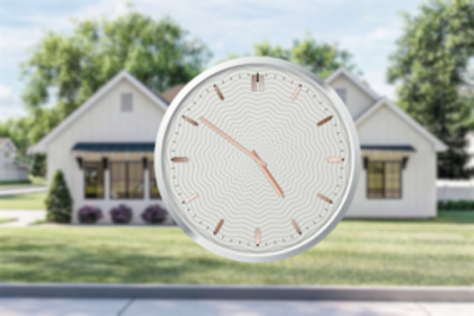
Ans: 4:51
